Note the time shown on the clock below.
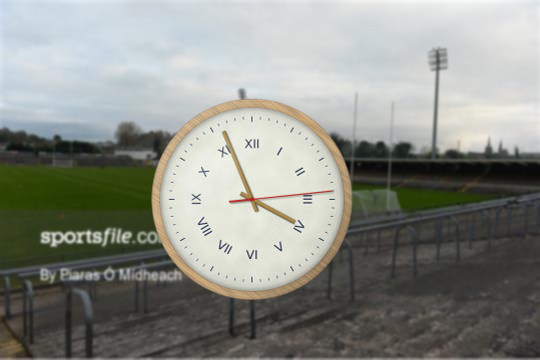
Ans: 3:56:14
